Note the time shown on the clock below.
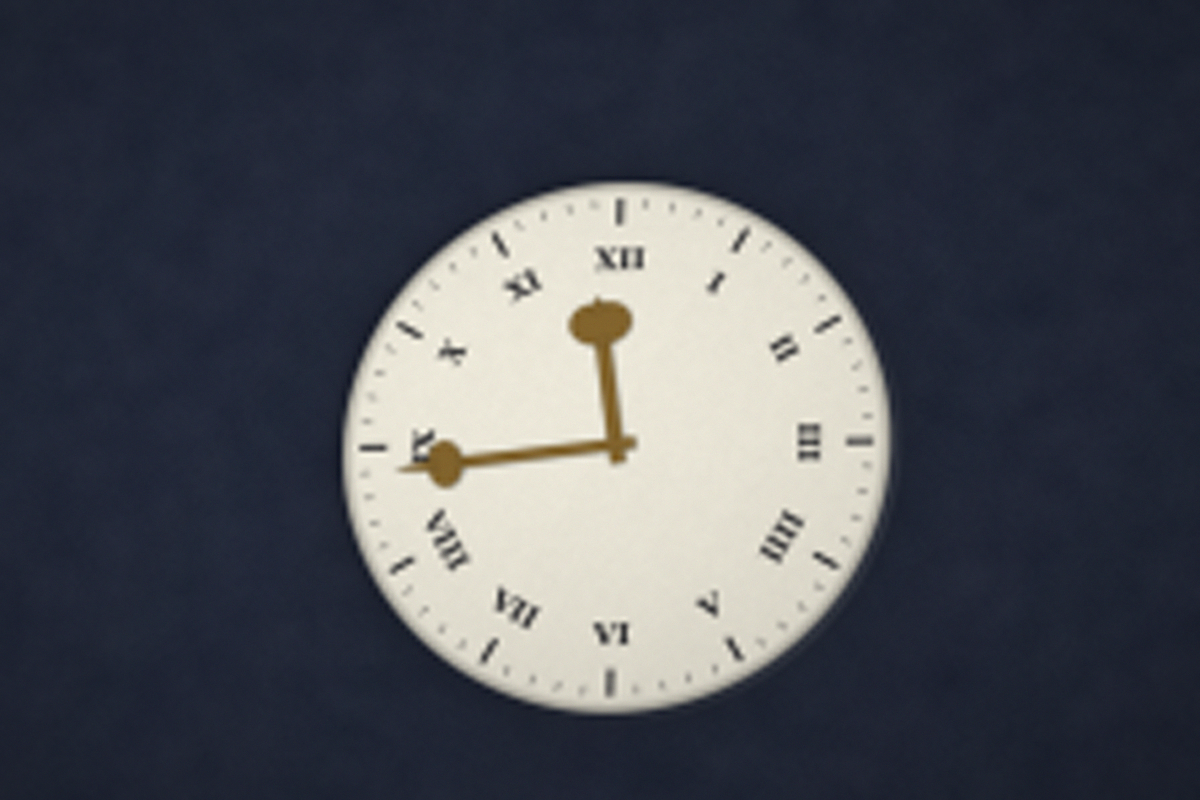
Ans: 11:44
